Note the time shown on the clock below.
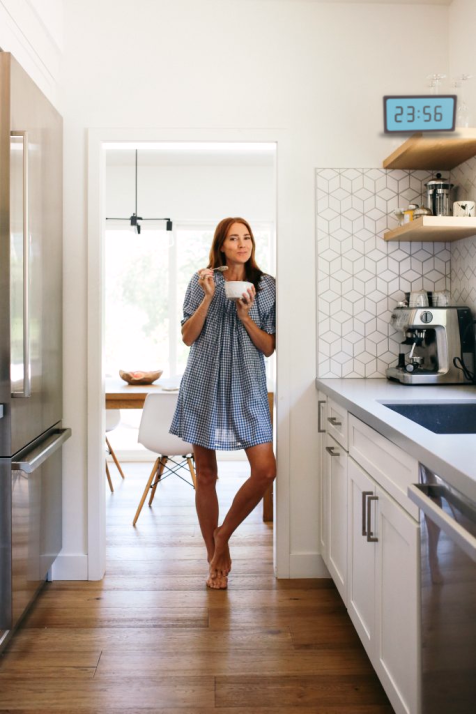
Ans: 23:56
